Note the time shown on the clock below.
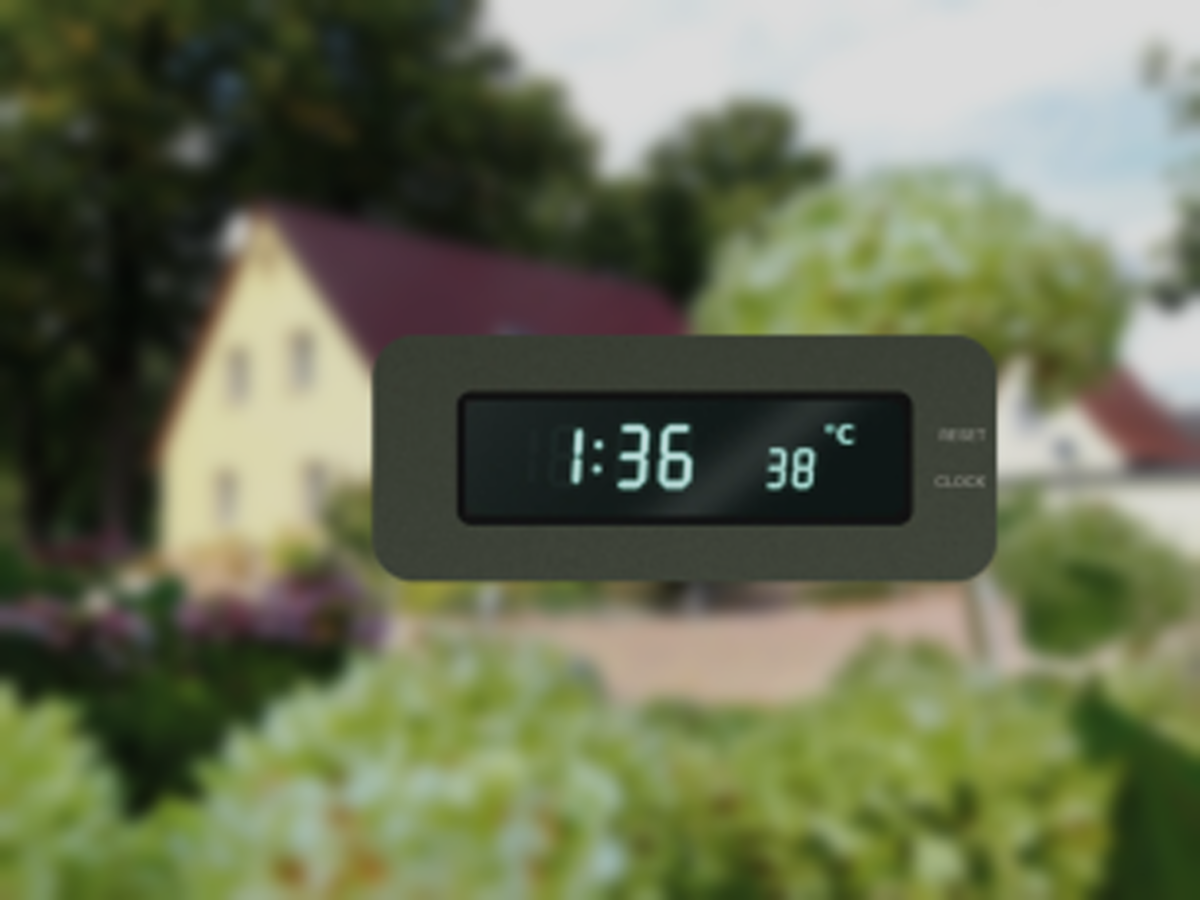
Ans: 1:36
